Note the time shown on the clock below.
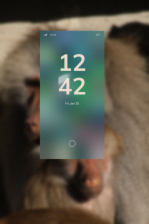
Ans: 12:42
